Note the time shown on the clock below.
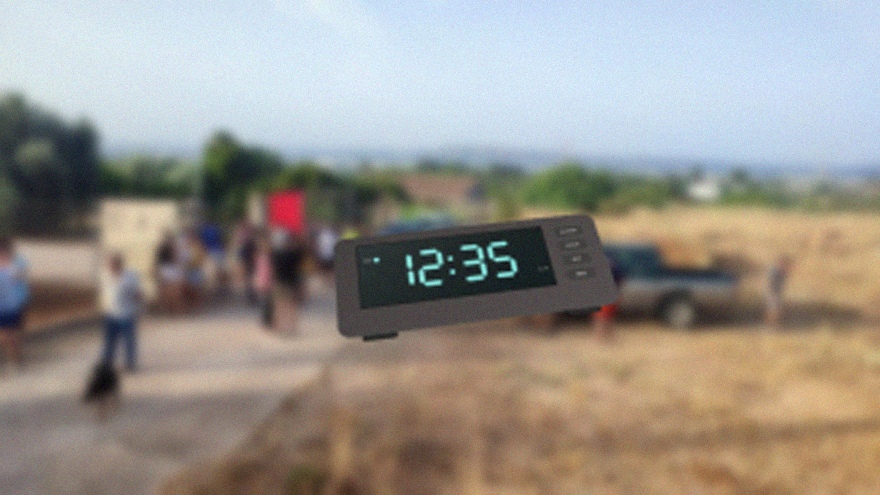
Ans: 12:35
